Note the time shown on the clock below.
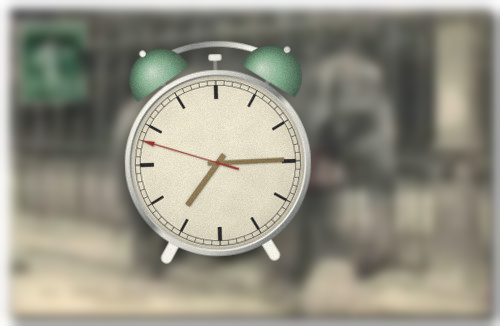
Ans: 7:14:48
